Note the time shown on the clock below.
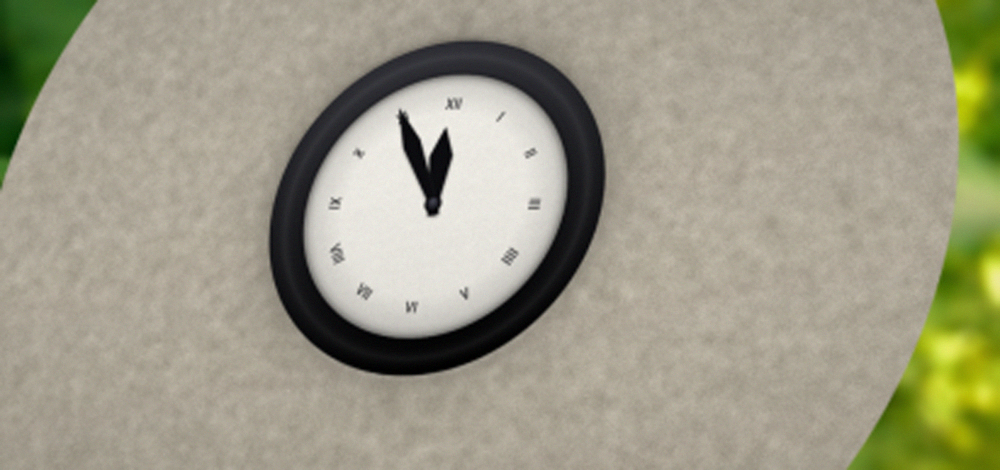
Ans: 11:55
